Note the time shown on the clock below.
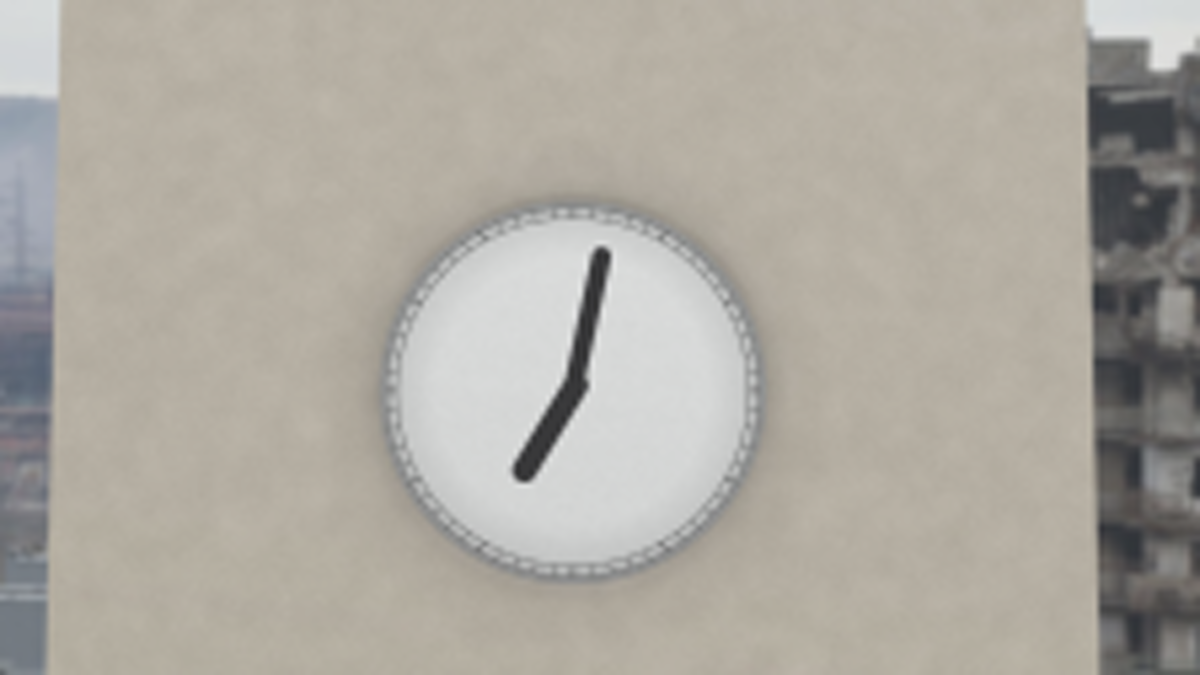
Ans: 7:02
